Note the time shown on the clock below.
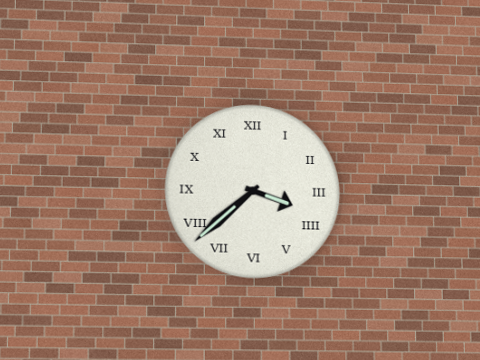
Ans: 3:38
